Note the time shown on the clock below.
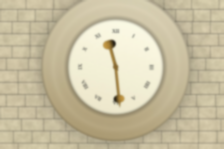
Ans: 11:29
